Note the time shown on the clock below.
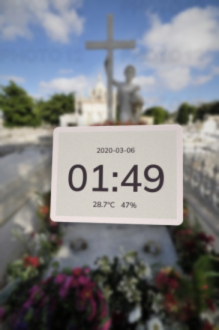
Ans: 1:49
